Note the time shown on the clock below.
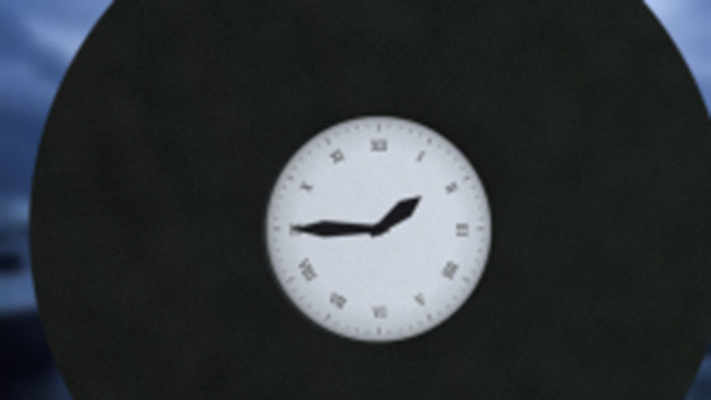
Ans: 1:45
